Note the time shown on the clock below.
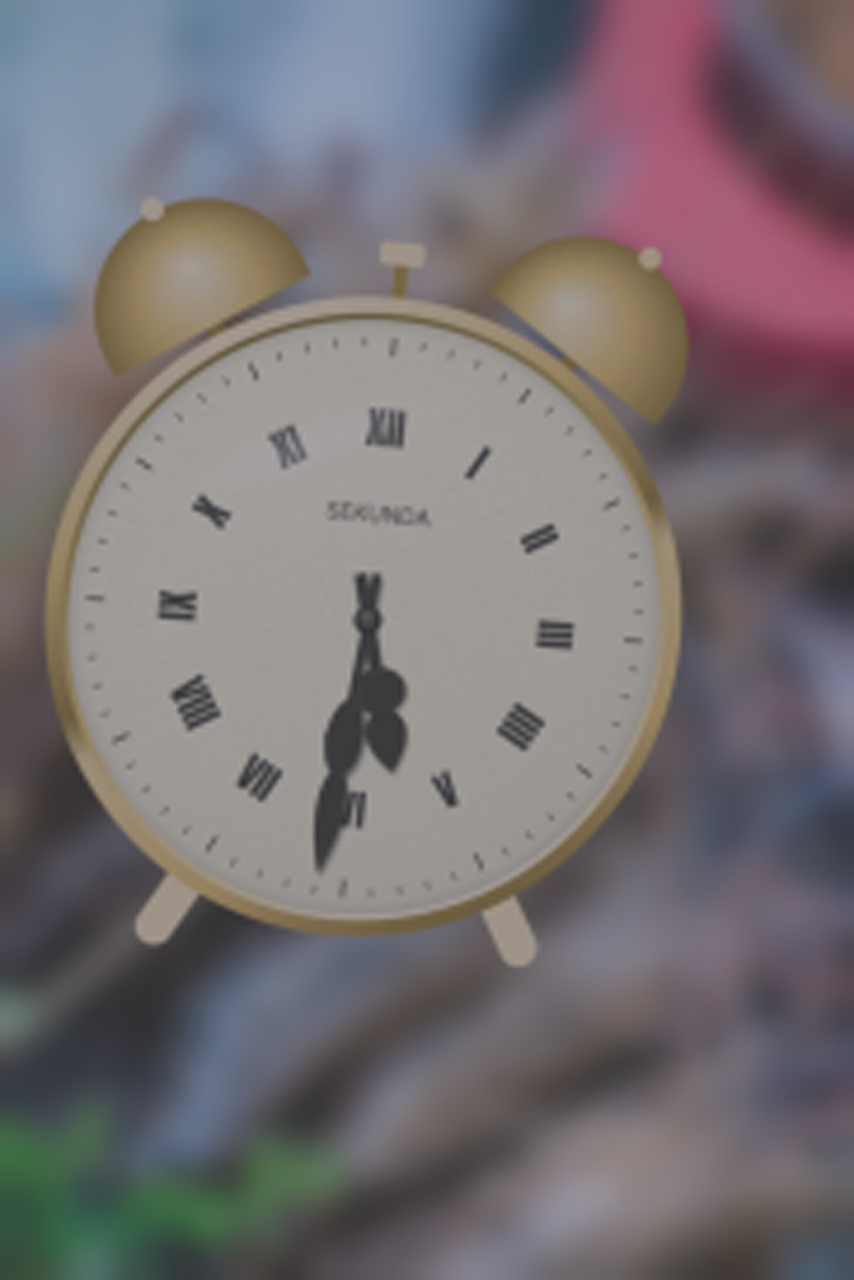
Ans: 5:31
